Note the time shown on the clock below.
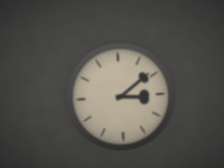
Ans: 3:09
